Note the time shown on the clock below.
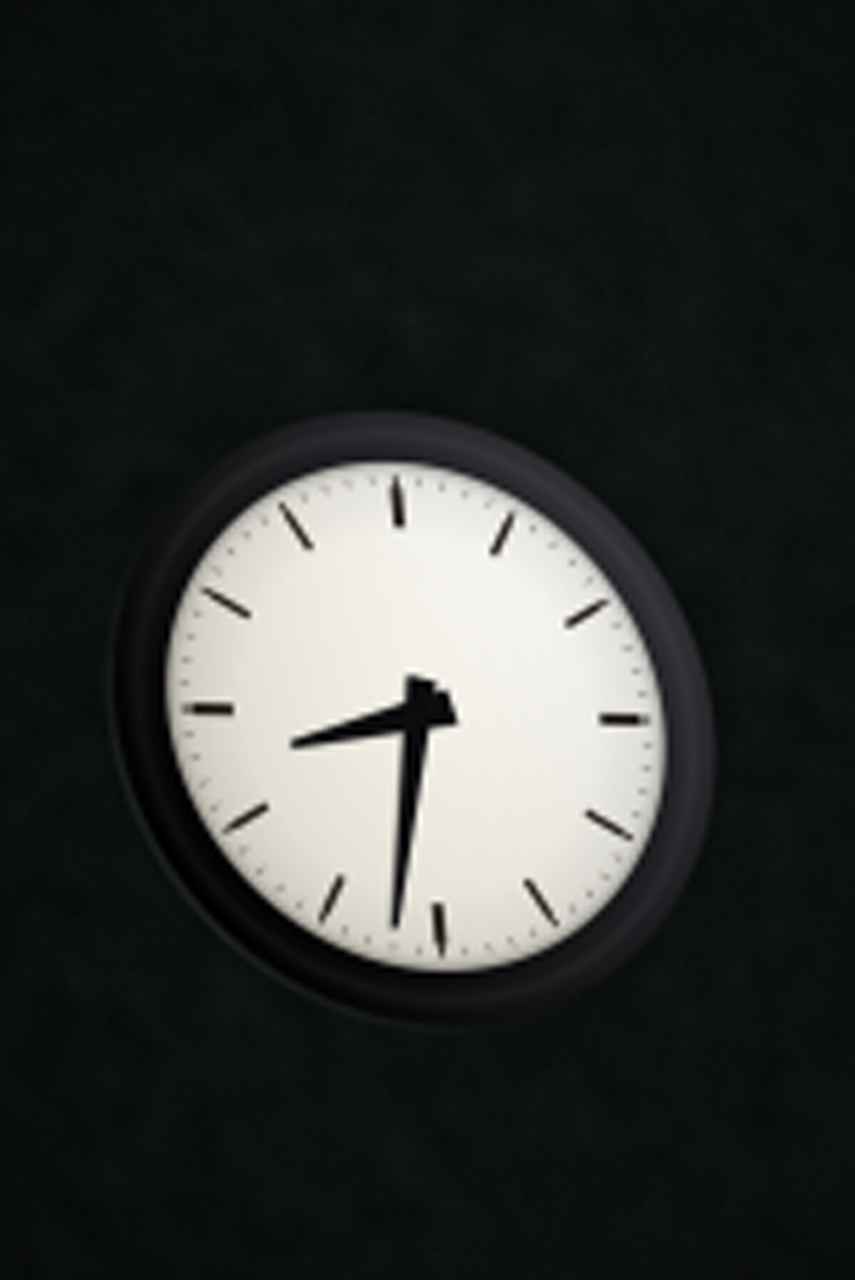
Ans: 8:32
